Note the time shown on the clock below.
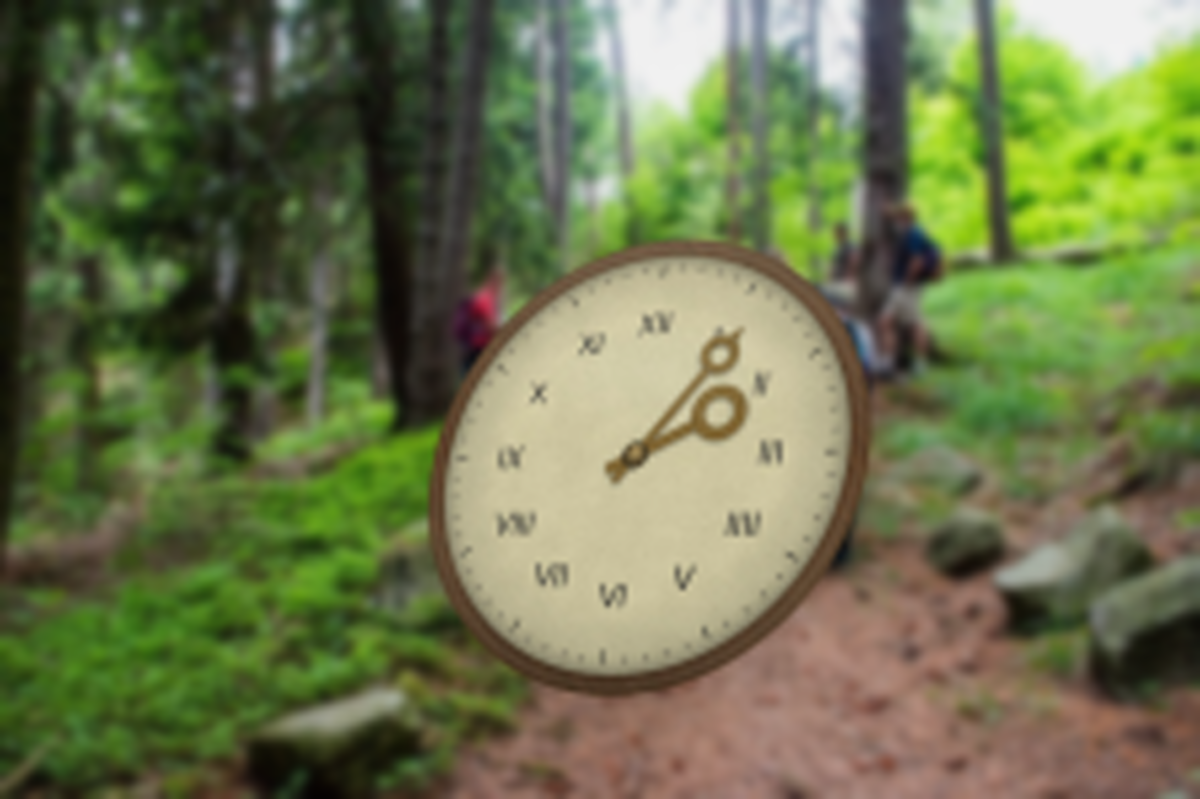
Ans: 2:06
